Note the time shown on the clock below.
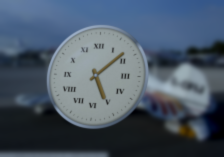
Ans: 5:08
